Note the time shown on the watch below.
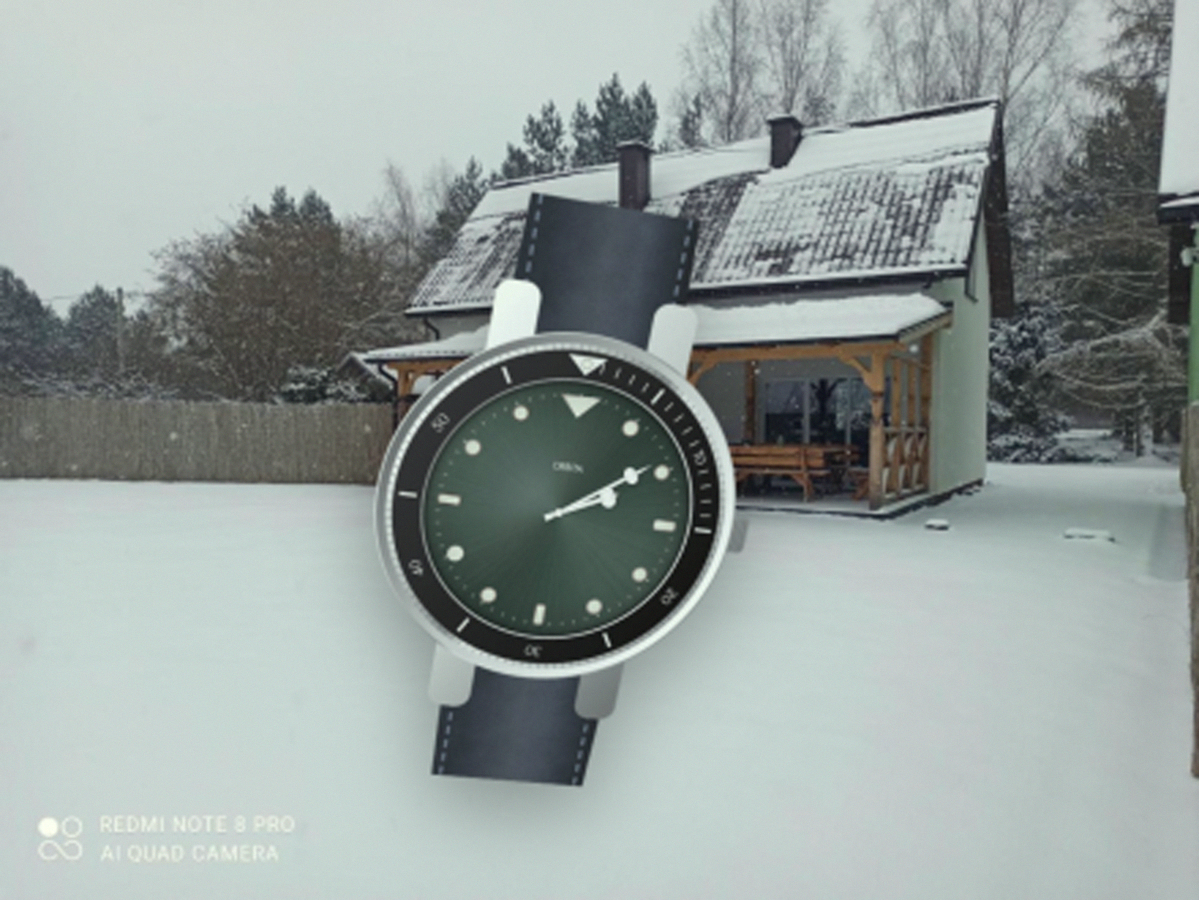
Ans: 2:09
